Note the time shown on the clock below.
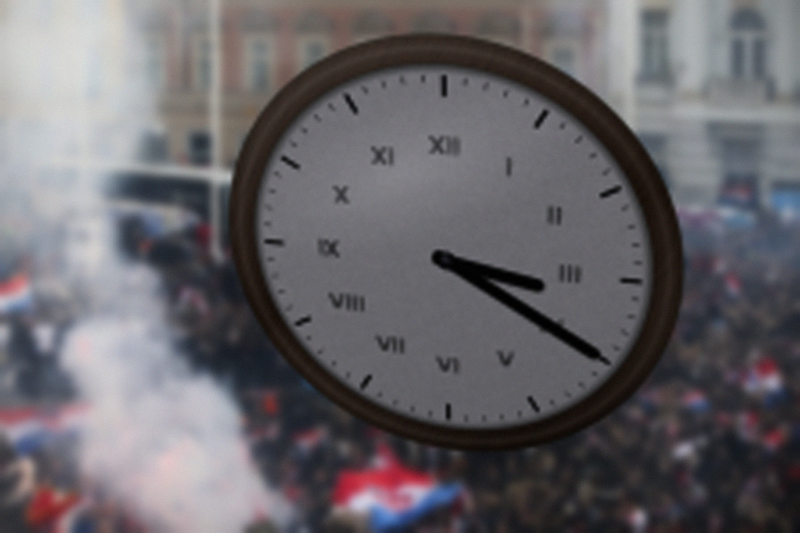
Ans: 3:20
